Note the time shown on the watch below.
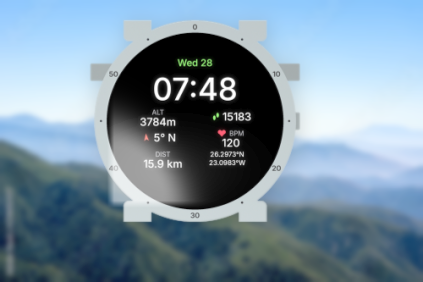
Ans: 7:48
